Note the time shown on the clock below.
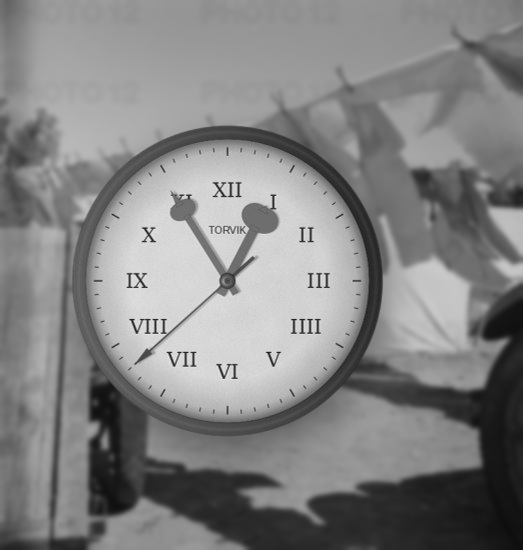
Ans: 12:54:38
